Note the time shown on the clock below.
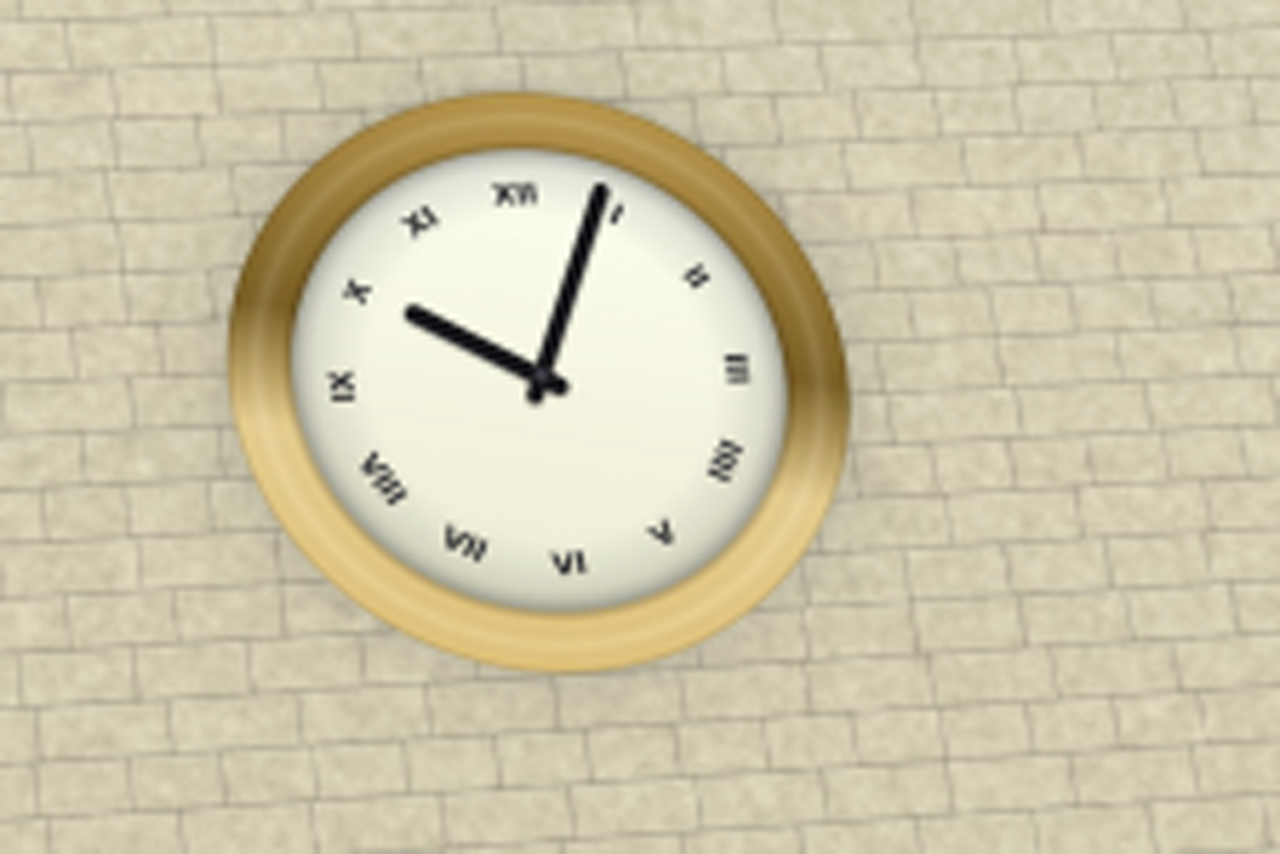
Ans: 10:04
